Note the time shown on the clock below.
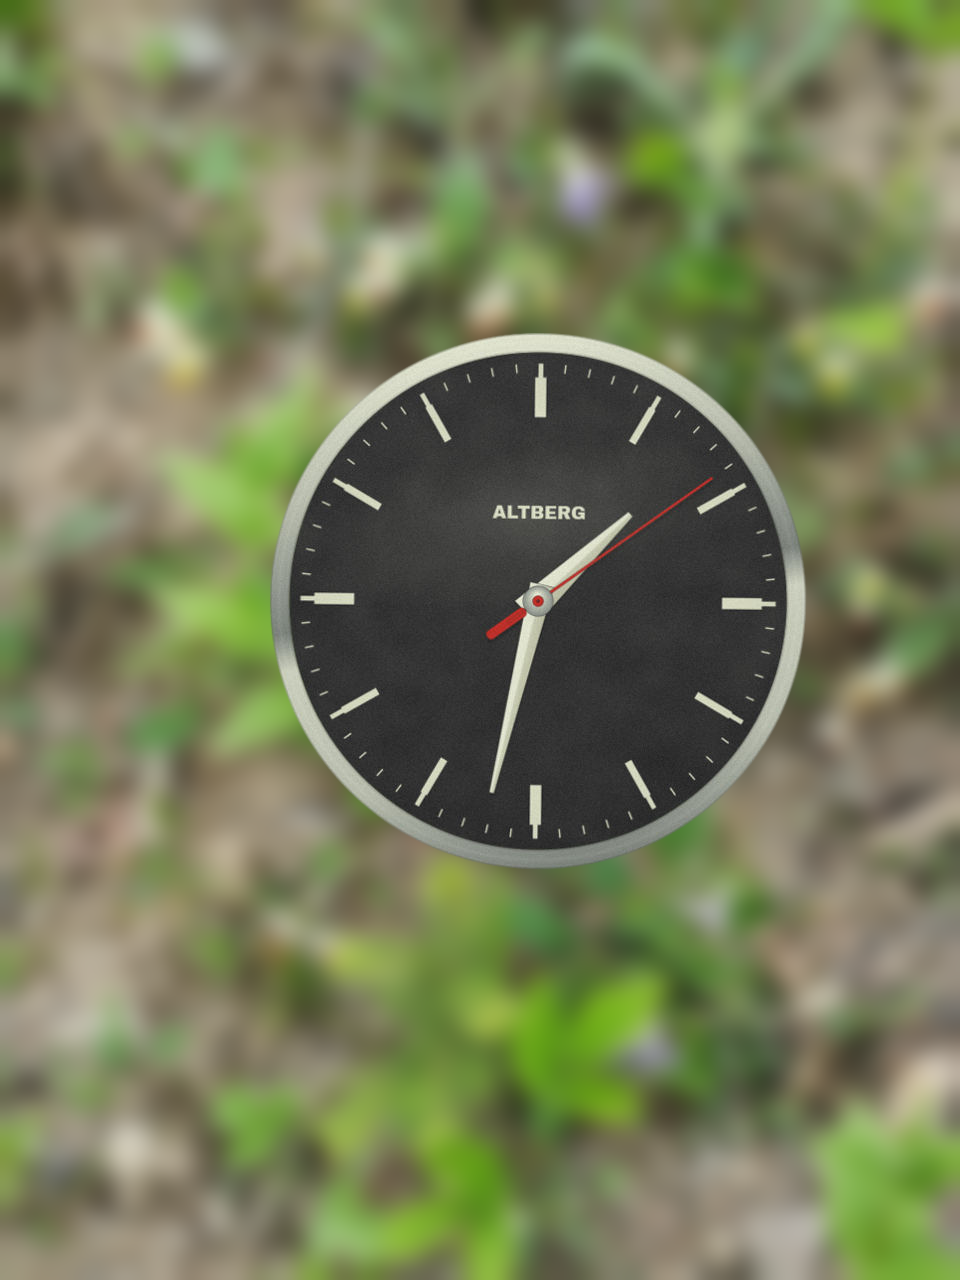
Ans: 1:32:09
